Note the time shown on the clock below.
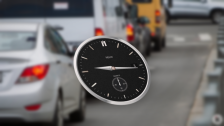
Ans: 9:16
